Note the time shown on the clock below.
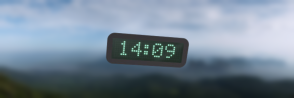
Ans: 14:09
